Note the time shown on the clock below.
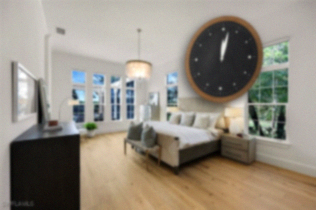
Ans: 12:02
